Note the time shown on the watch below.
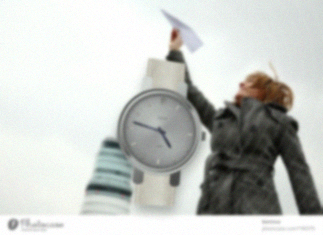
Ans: 4:47
